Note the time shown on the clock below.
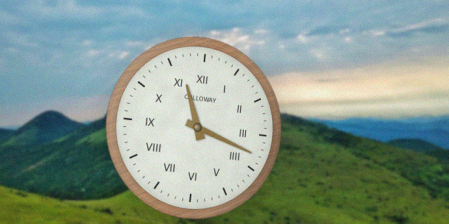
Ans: 11:18
